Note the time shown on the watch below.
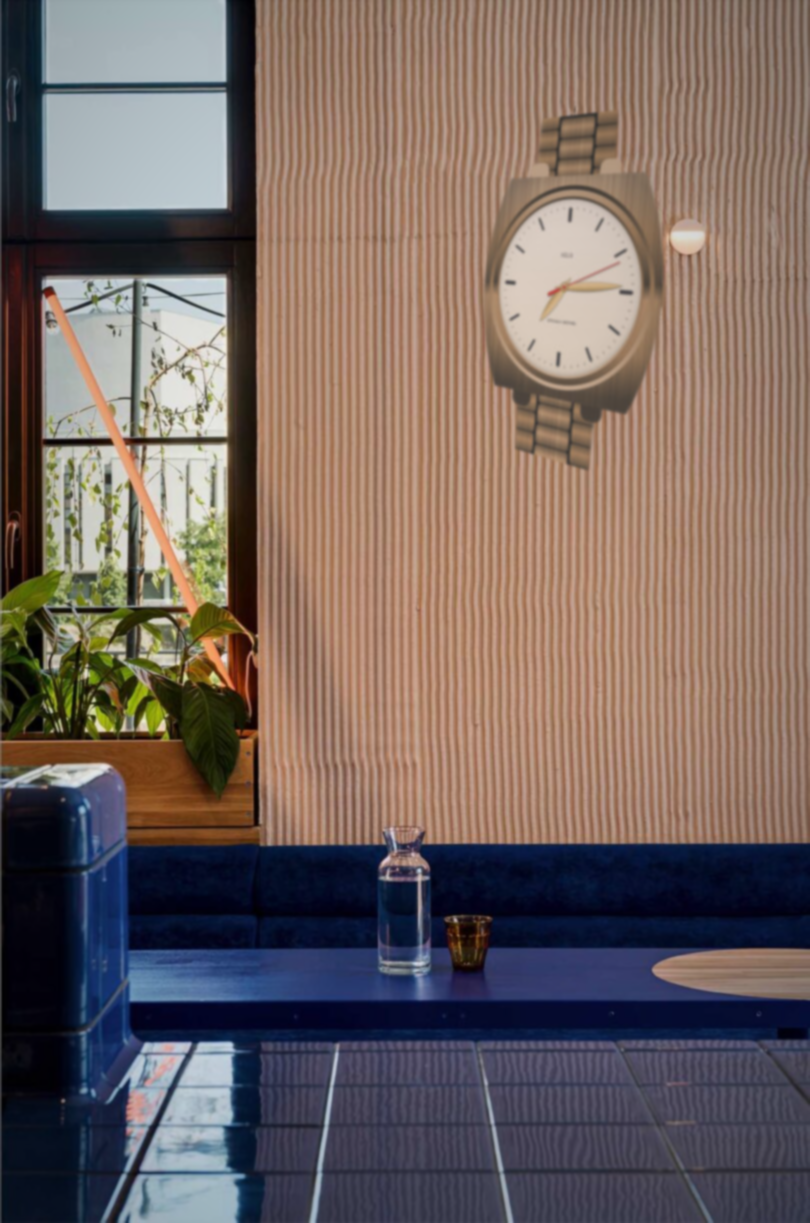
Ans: 7:14:11
